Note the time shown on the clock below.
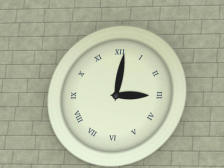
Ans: 3:01
